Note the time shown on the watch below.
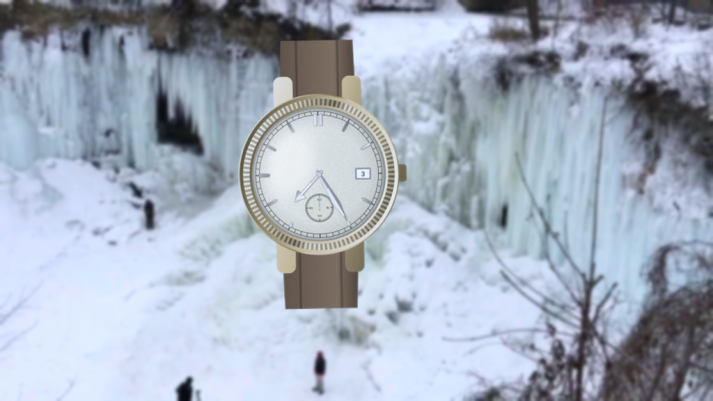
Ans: 7:25
